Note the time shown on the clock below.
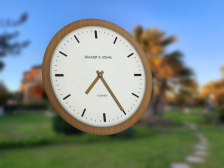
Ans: 7:25
